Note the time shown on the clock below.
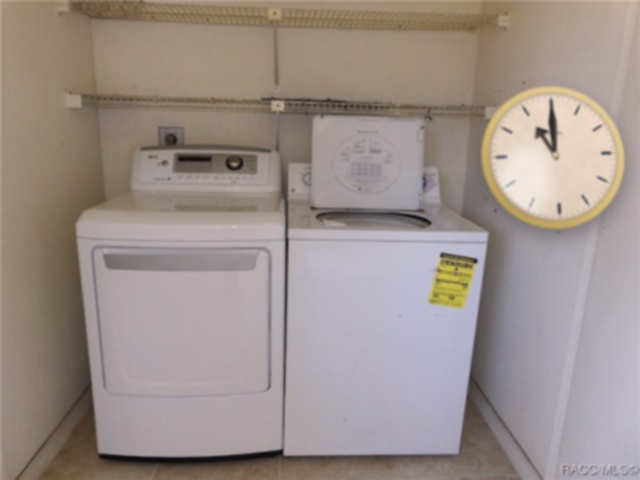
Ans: 11:00
